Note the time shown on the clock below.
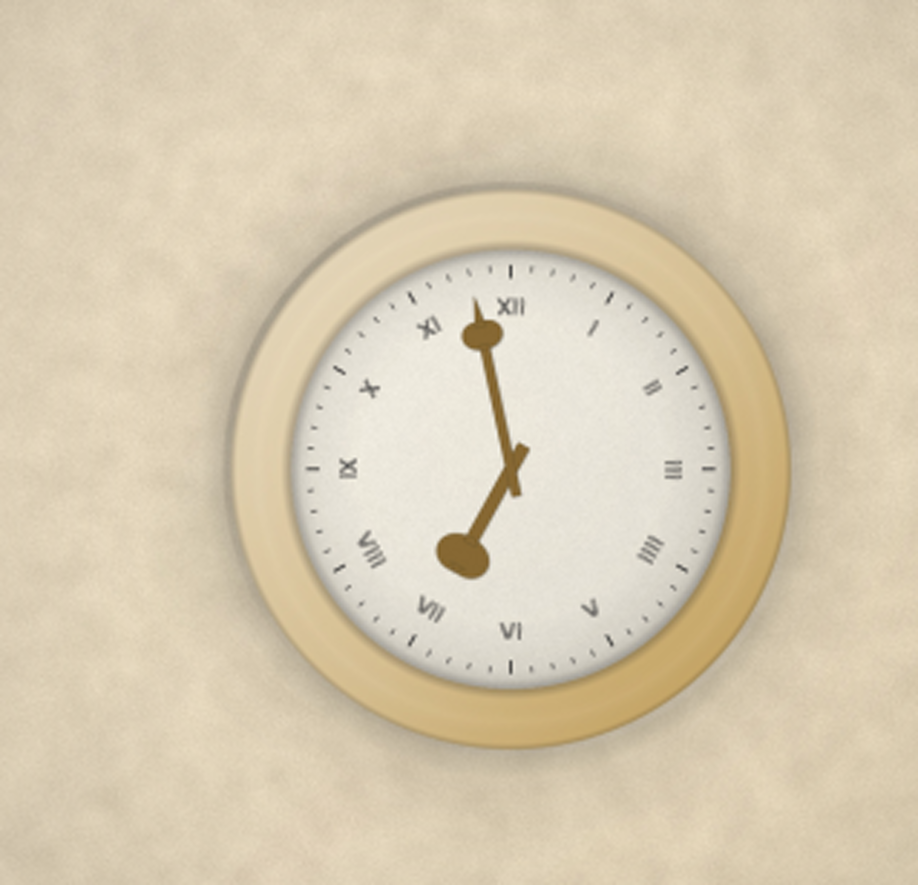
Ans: 6:58
